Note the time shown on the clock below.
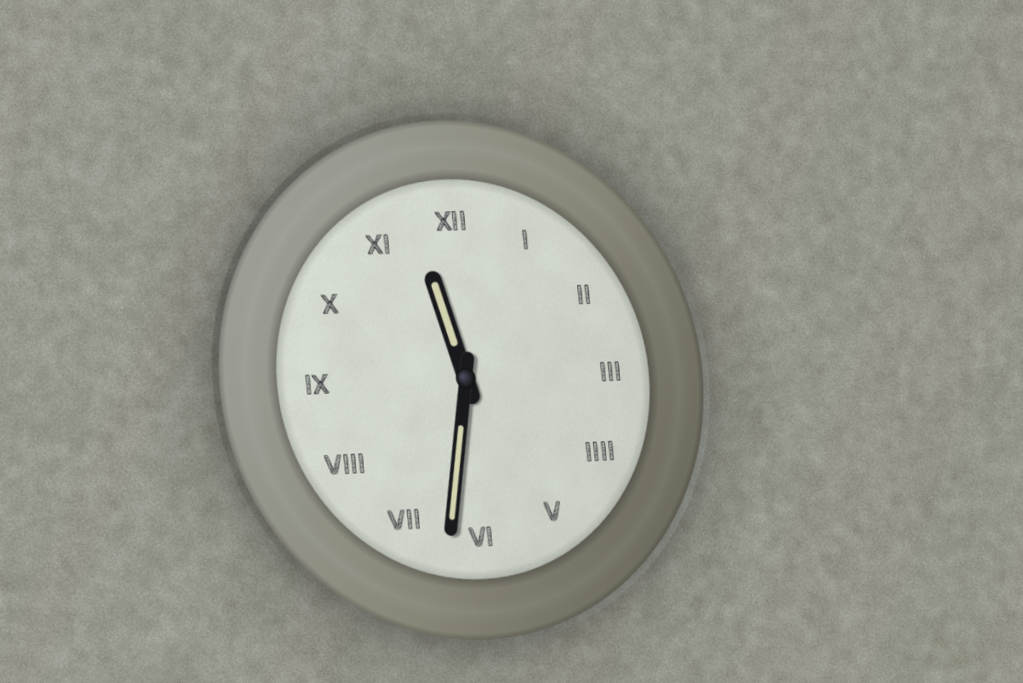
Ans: 11:32
